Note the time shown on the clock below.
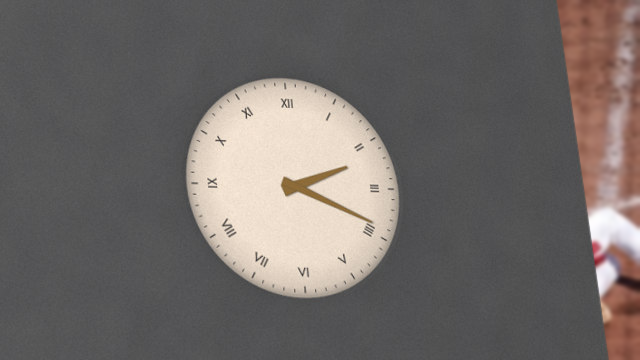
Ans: 2:19
